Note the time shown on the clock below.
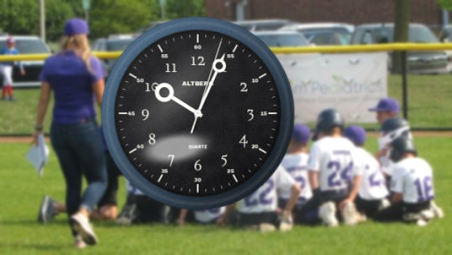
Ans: 10:04:03
